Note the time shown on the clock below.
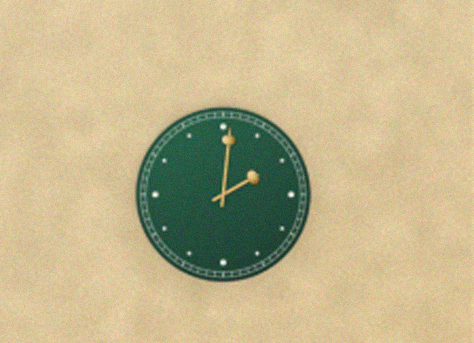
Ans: 2:01
